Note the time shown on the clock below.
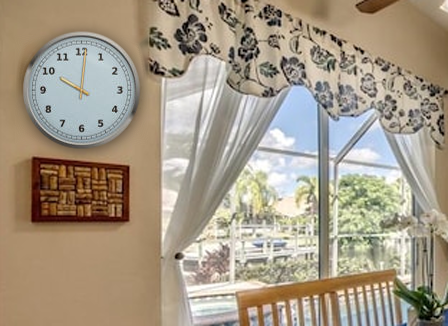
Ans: 10:01
